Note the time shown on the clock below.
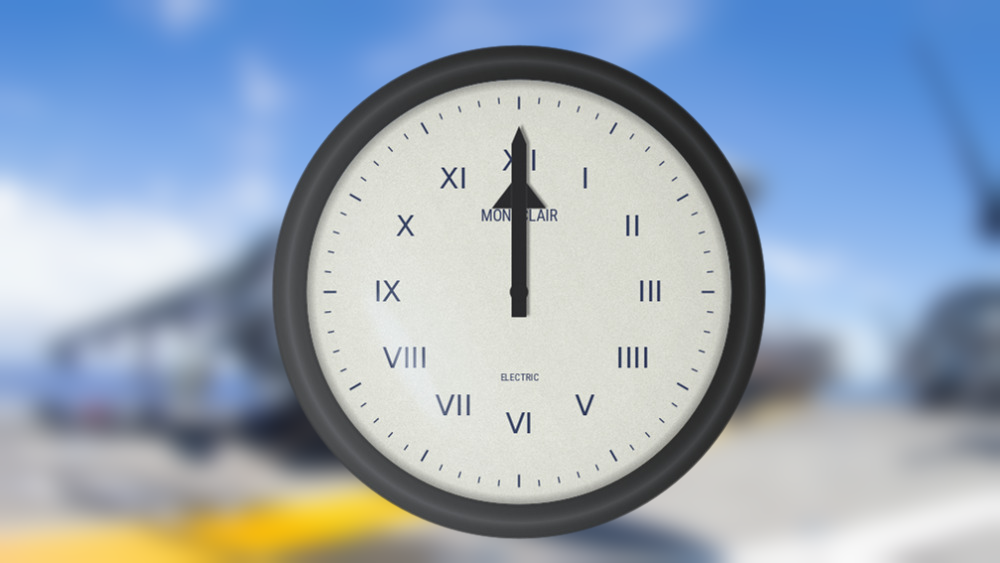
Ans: 12:00
